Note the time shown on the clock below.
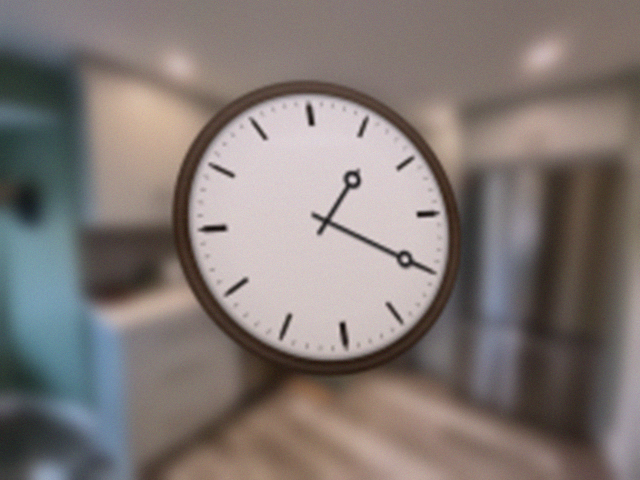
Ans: 1:20
